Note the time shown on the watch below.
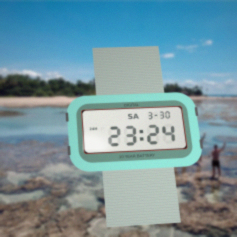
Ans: 23:24
